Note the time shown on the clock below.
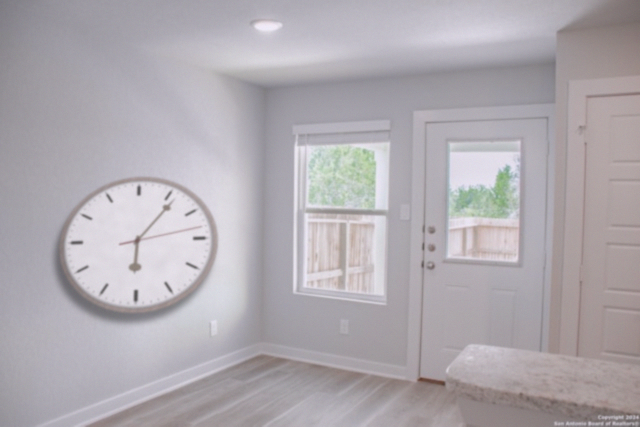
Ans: 6:06:13
